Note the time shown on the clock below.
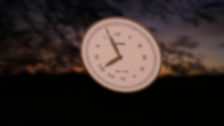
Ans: 7:57
